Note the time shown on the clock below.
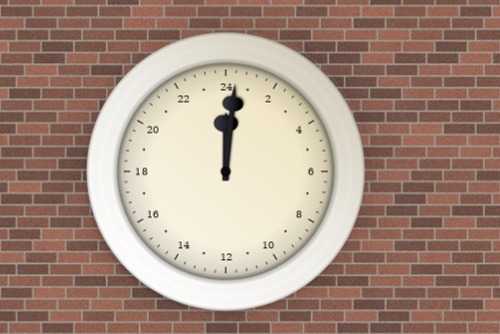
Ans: 0:01
